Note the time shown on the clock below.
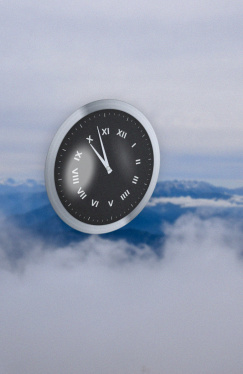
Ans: 9:53
